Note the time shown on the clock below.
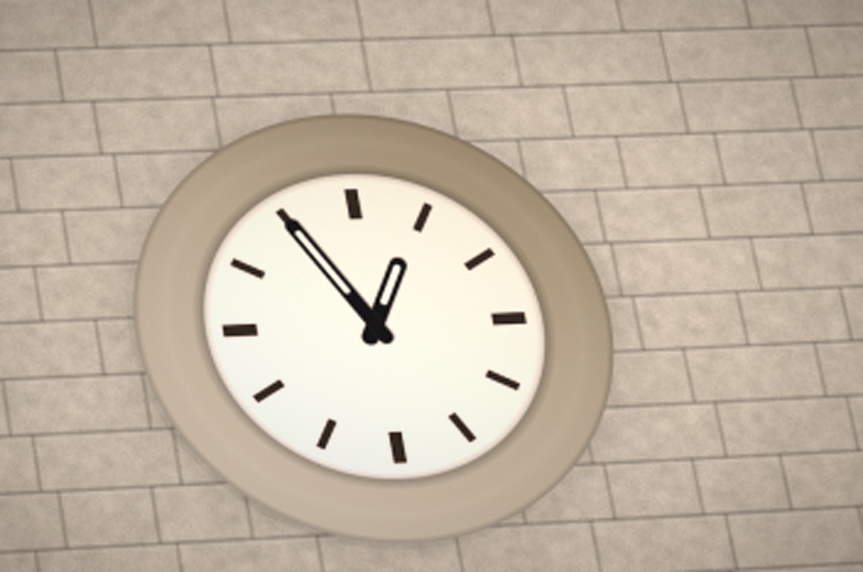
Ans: 12:55
